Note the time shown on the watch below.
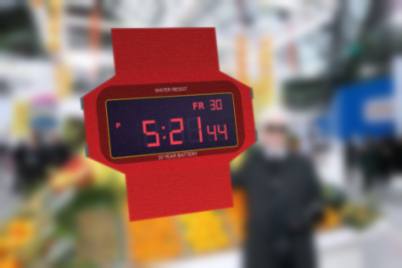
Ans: 5:21:44
